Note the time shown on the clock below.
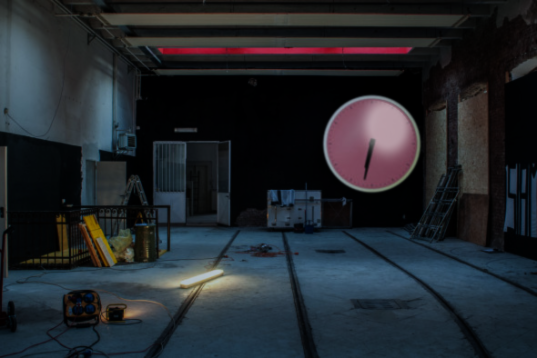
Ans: 6:32
